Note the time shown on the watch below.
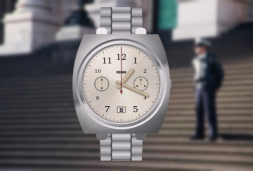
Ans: 1:19
